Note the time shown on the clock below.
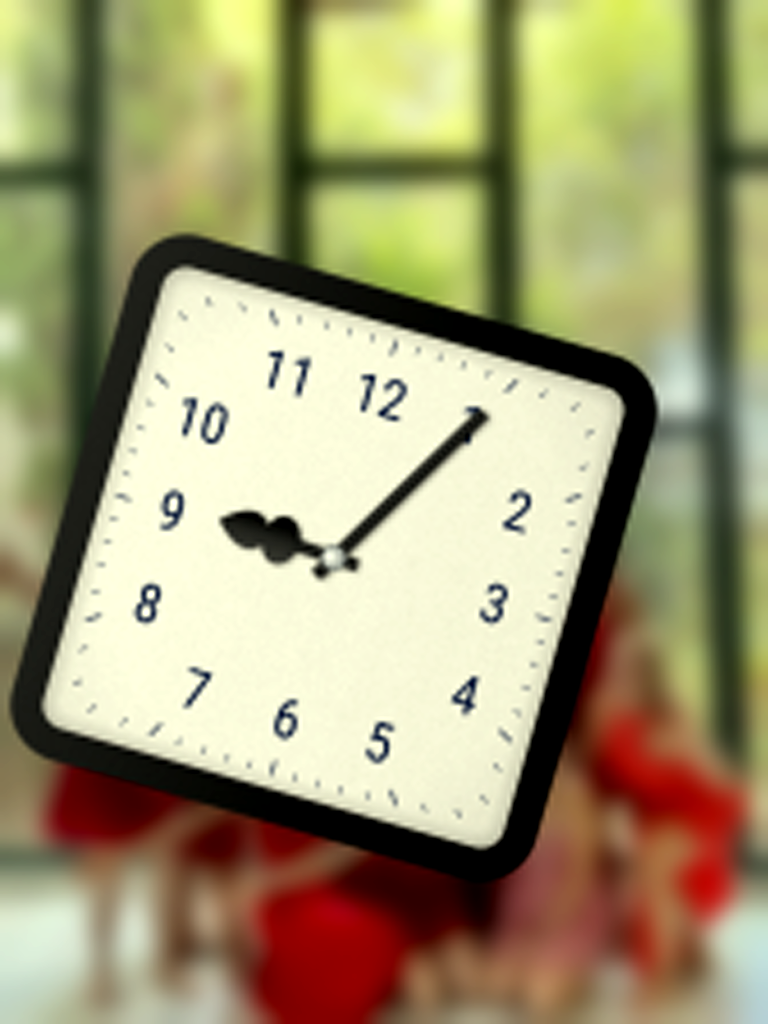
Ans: 9:05
